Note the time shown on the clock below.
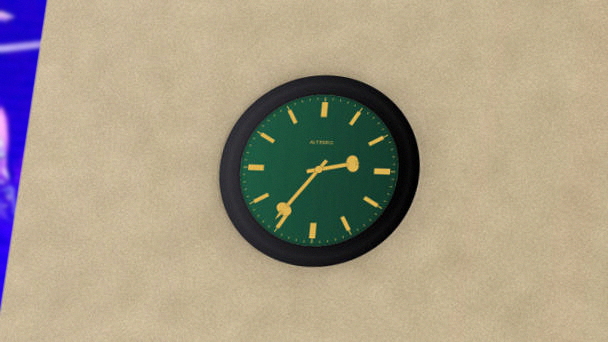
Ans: 2:36
